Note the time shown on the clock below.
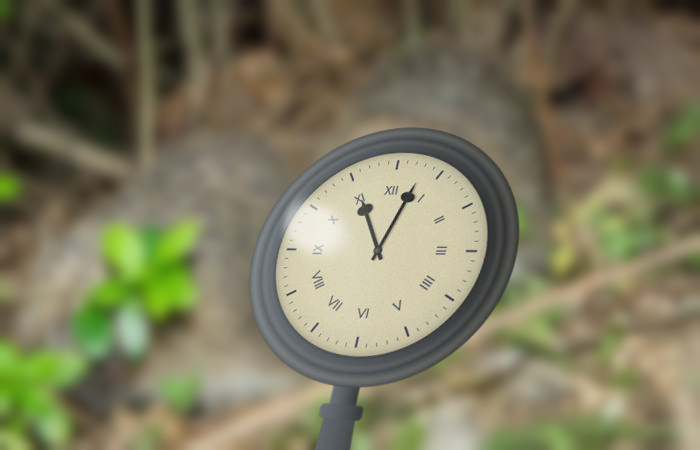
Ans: 11:03
